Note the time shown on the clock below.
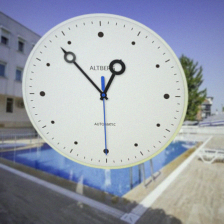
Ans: 12:53:30
